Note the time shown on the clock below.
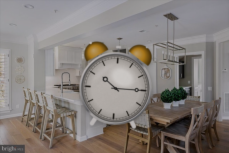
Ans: 10:15
